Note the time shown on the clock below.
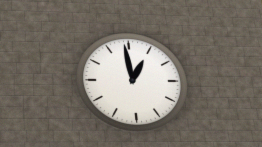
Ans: 12:59
